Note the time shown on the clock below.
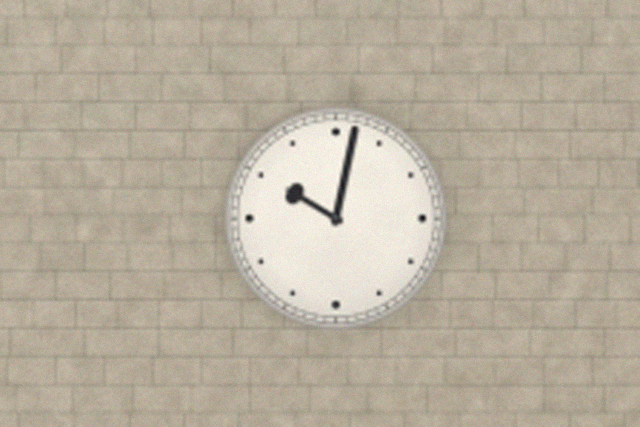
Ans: 10:02
